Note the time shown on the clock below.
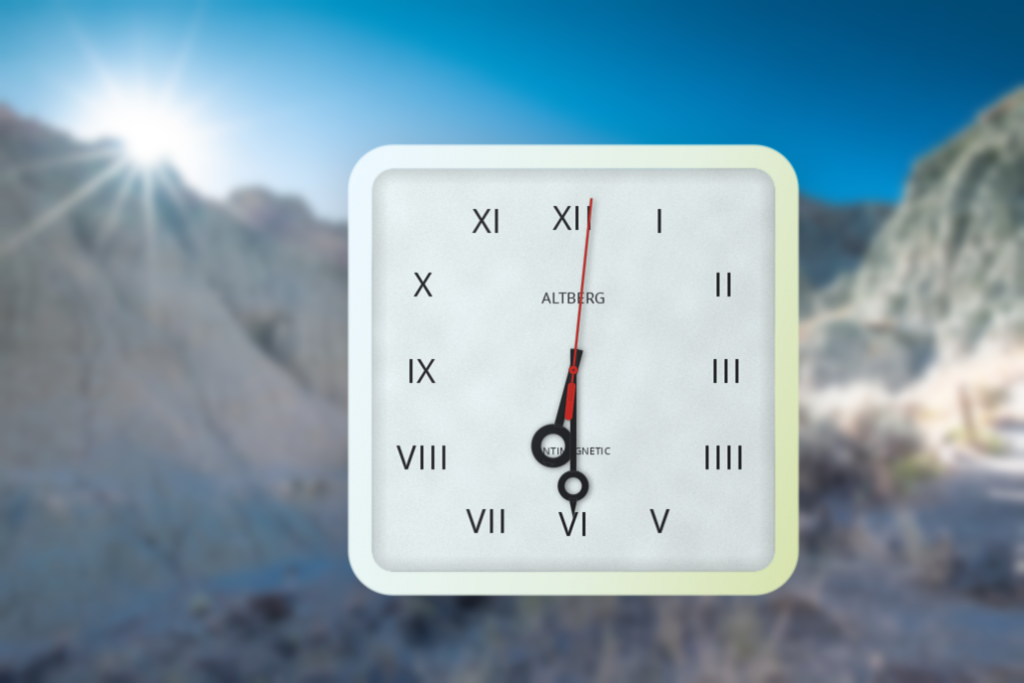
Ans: 6:30:01
